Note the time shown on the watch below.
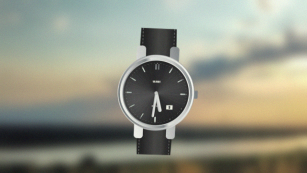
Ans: 5:31
